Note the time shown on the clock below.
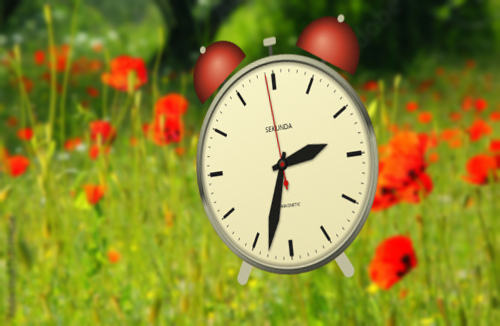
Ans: 2:32:59
